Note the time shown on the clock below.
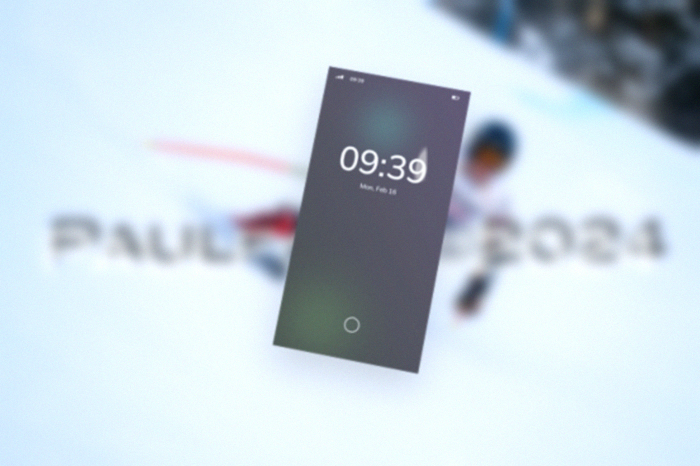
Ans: 9:39
